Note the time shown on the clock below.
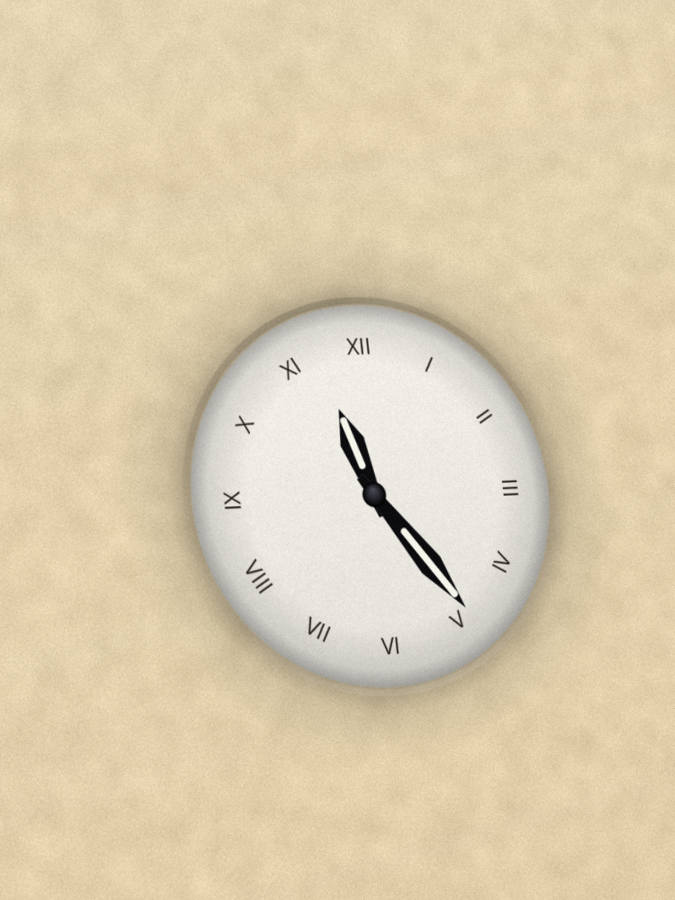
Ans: 11:24
